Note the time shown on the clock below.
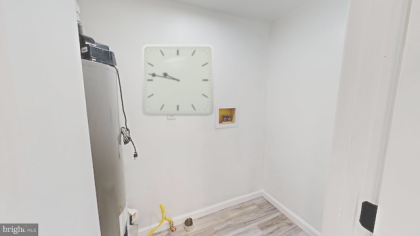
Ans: 9:47
